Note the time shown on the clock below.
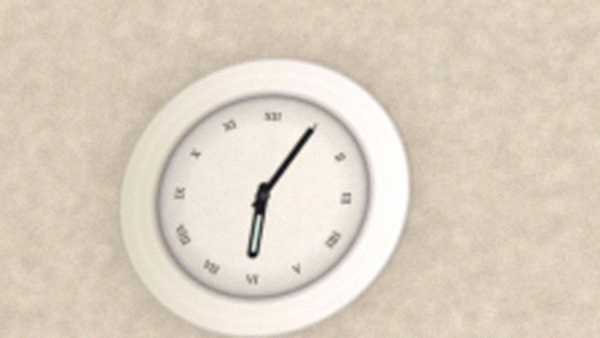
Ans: 6:05
